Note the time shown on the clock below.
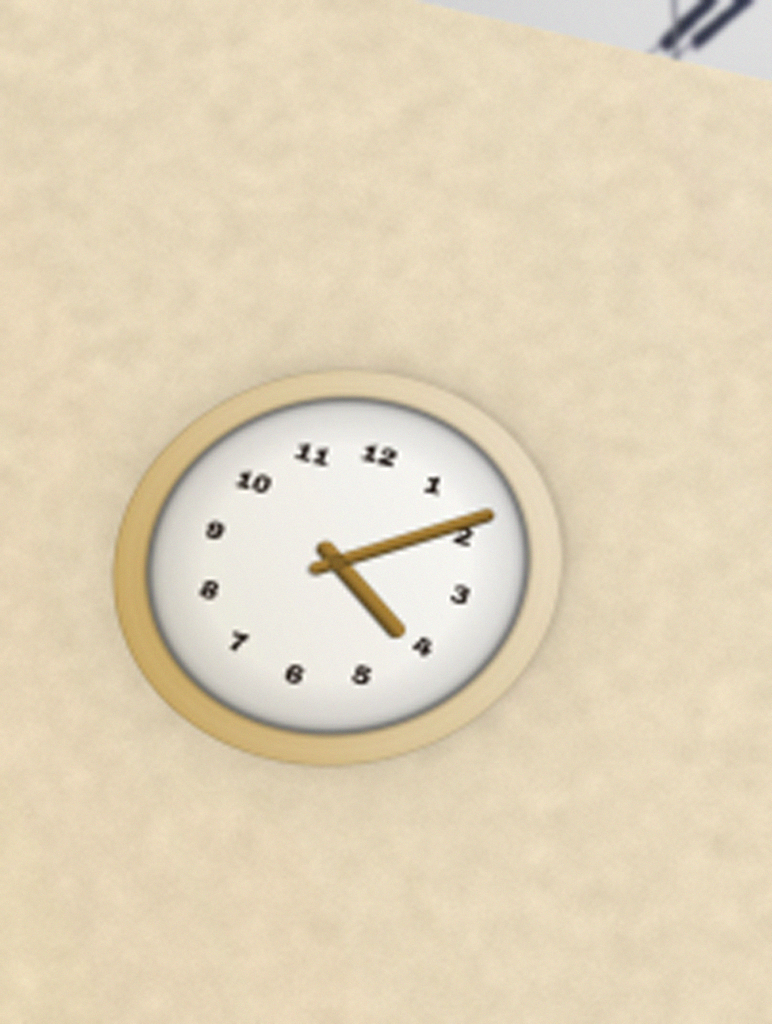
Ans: 4:09
